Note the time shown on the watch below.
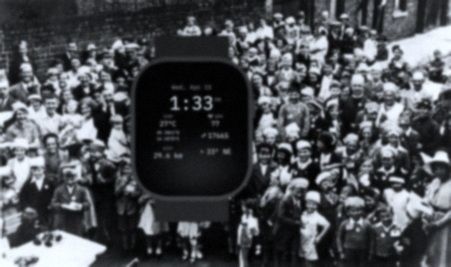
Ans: 1:33
